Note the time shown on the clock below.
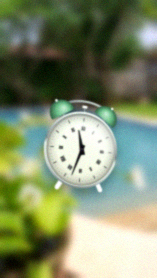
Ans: 11:33
